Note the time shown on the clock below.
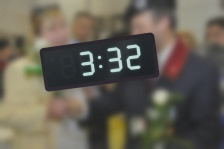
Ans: 3:32
